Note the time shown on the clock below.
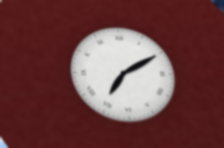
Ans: 7:10
